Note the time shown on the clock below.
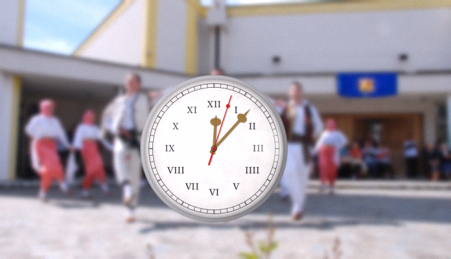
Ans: 12:07:03
